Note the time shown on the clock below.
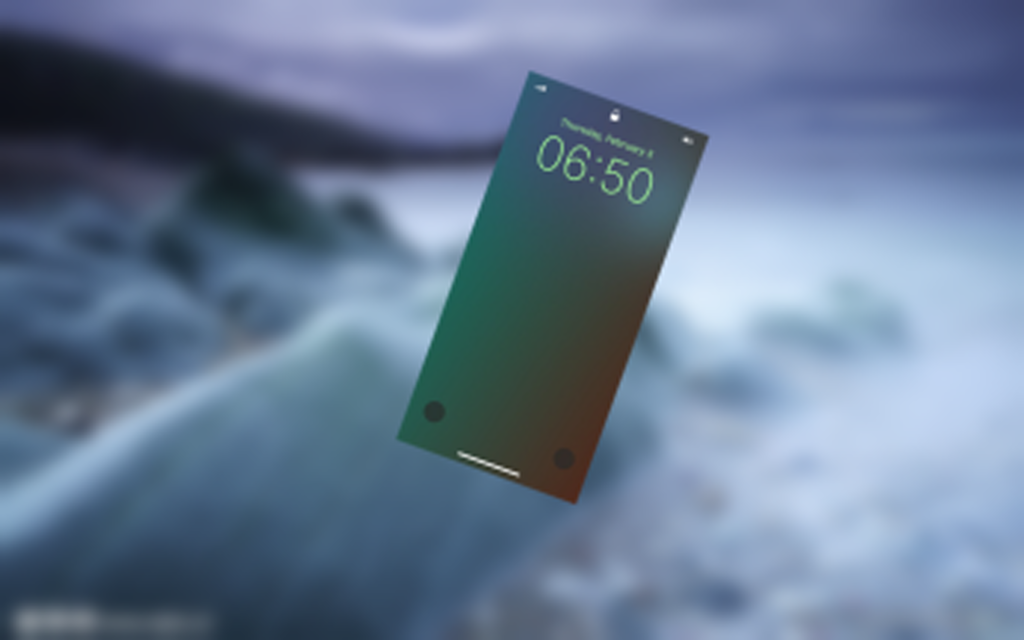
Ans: 6:50
